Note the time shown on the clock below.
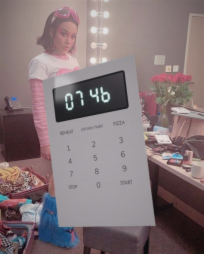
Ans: 7:46
